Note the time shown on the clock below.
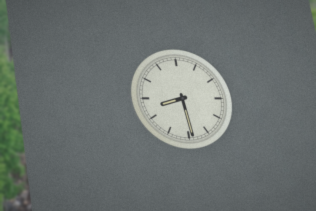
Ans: 8:29
